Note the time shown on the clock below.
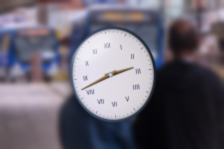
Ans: 2:42
